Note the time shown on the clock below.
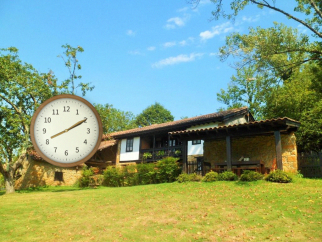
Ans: 8:10
